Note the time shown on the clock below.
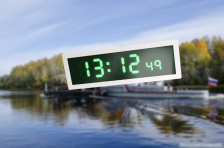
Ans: 13:12:49
